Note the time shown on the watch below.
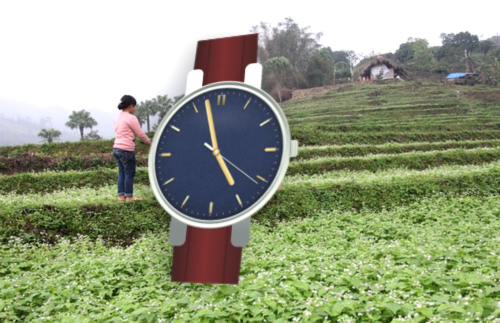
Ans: 4:57:21
